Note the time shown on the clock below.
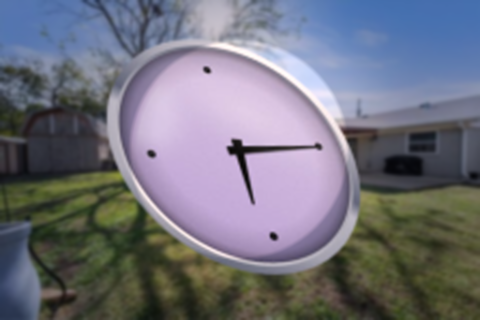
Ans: 6:15
